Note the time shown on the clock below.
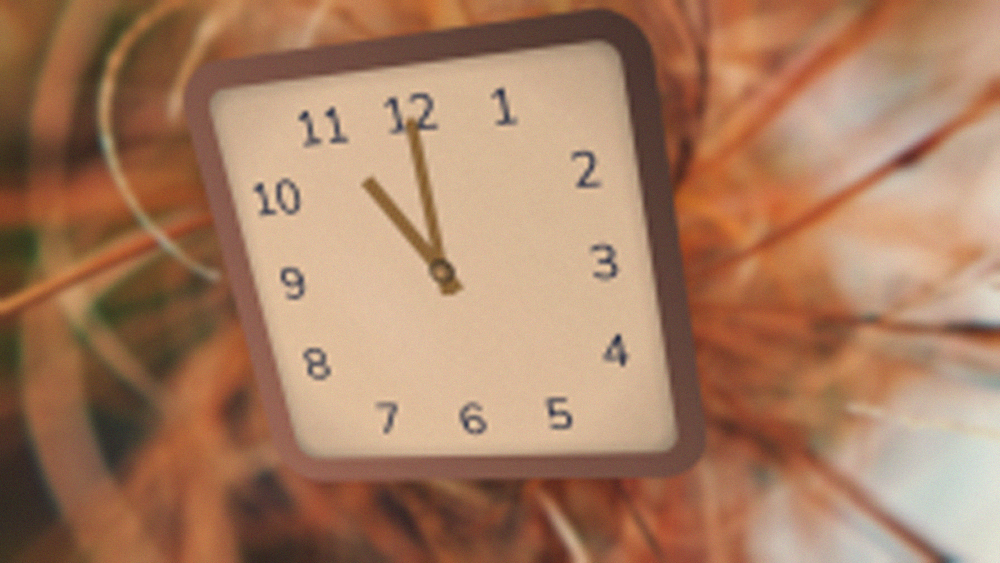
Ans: 11:00
